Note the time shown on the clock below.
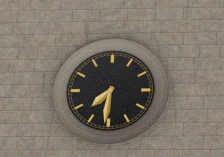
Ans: 7:31
